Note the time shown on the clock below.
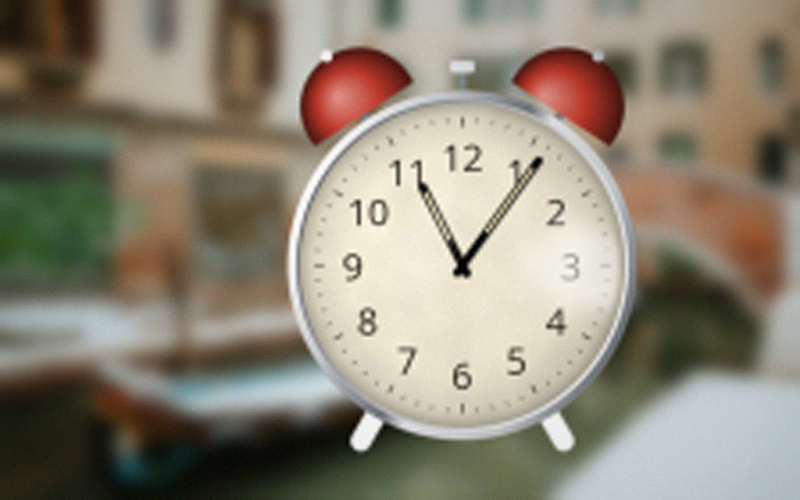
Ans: 11:06
